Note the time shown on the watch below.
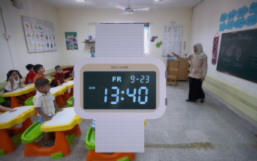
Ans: 13:40
